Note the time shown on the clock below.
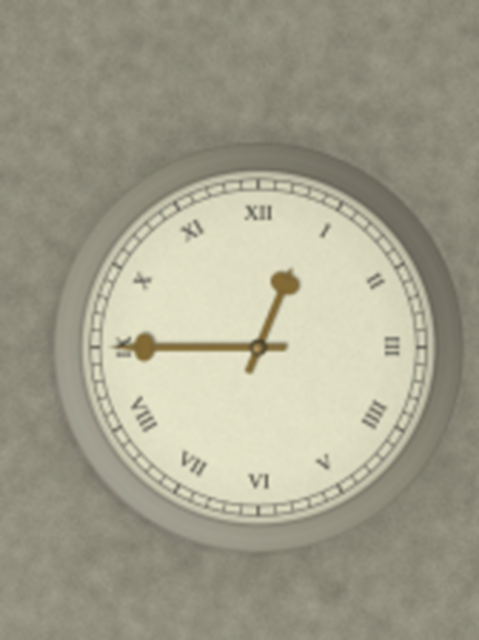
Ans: 12:45
